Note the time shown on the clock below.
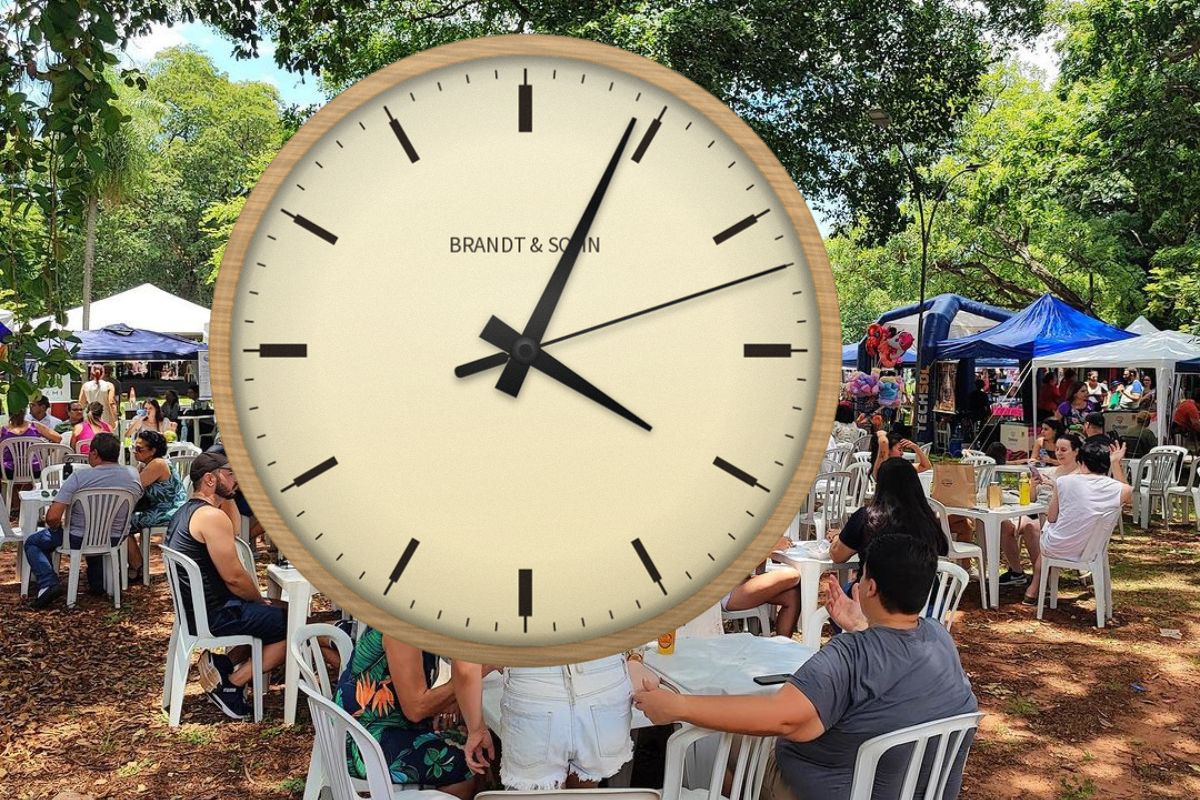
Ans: 4:04:12
